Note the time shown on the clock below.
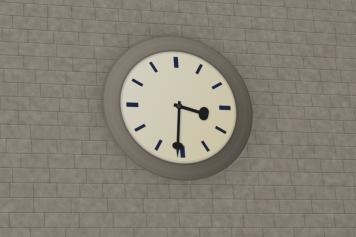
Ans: 3:31
